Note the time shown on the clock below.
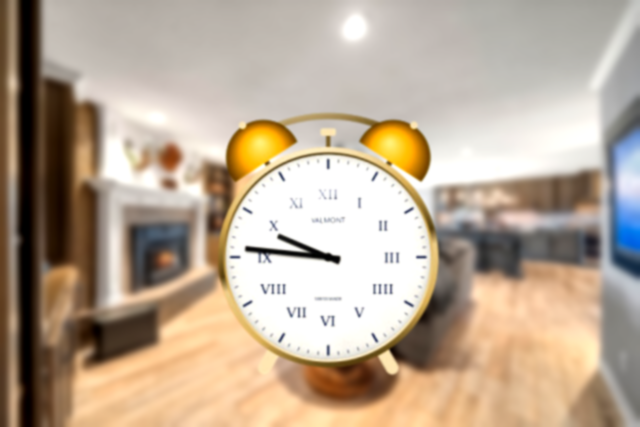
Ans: 9:46
